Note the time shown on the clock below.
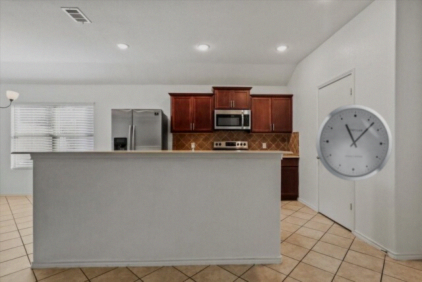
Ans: 11:07
